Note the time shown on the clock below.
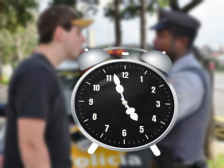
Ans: 4:57
